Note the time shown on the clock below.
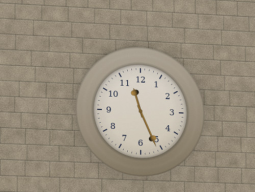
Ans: 11:26
